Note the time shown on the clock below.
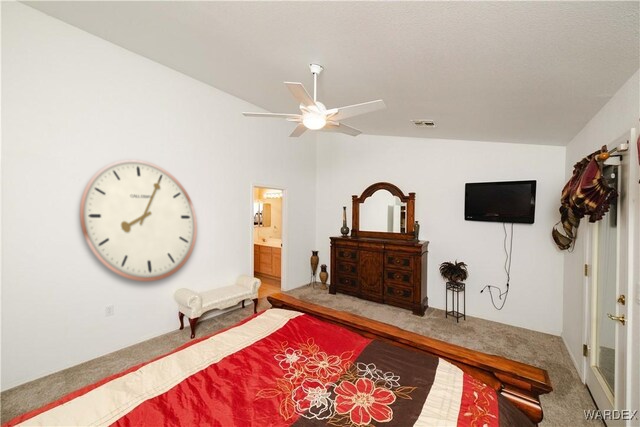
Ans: 8:05
